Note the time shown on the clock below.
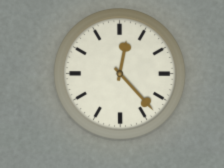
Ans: 12:23
